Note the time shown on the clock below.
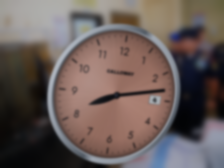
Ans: 8:13
